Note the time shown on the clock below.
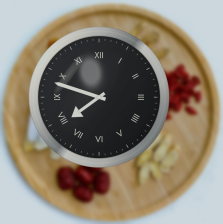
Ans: 7:48
